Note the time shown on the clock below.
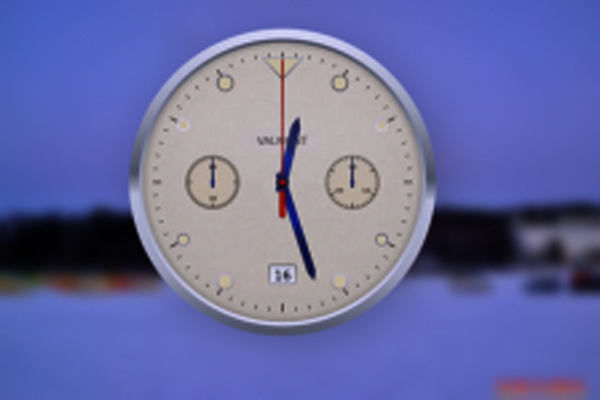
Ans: 12:27
